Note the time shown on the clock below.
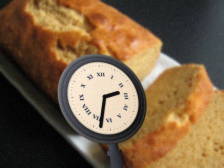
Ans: 2:33
